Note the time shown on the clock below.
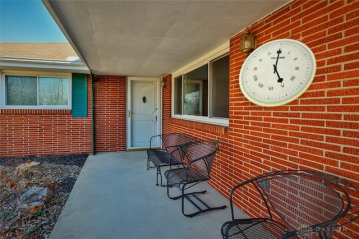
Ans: 5:00
